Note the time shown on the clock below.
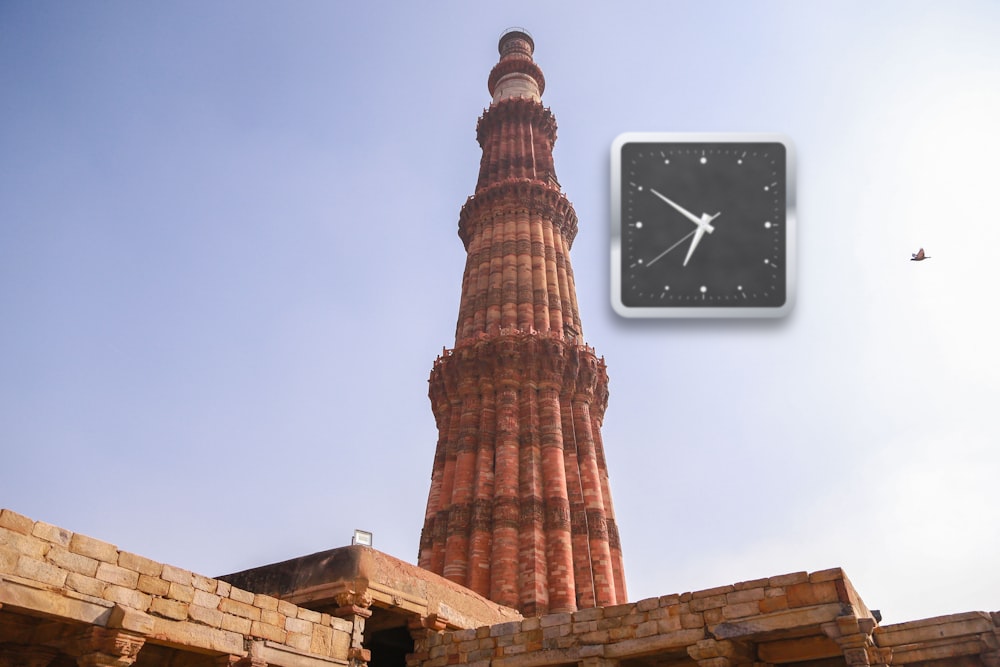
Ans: 6:50:39
